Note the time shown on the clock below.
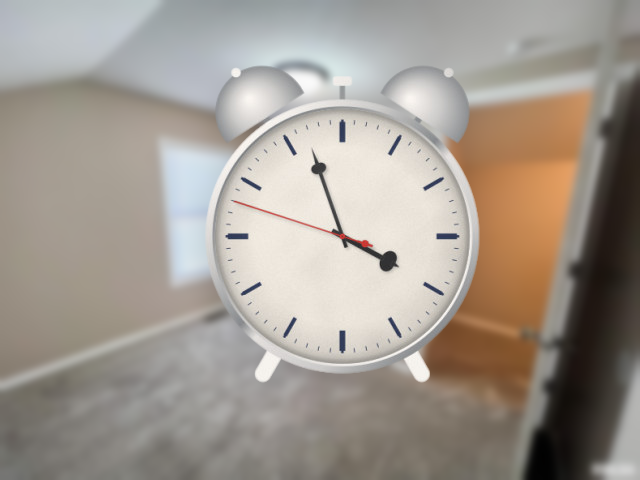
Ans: 3:56:48
